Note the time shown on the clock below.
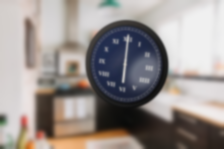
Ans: 6:00
